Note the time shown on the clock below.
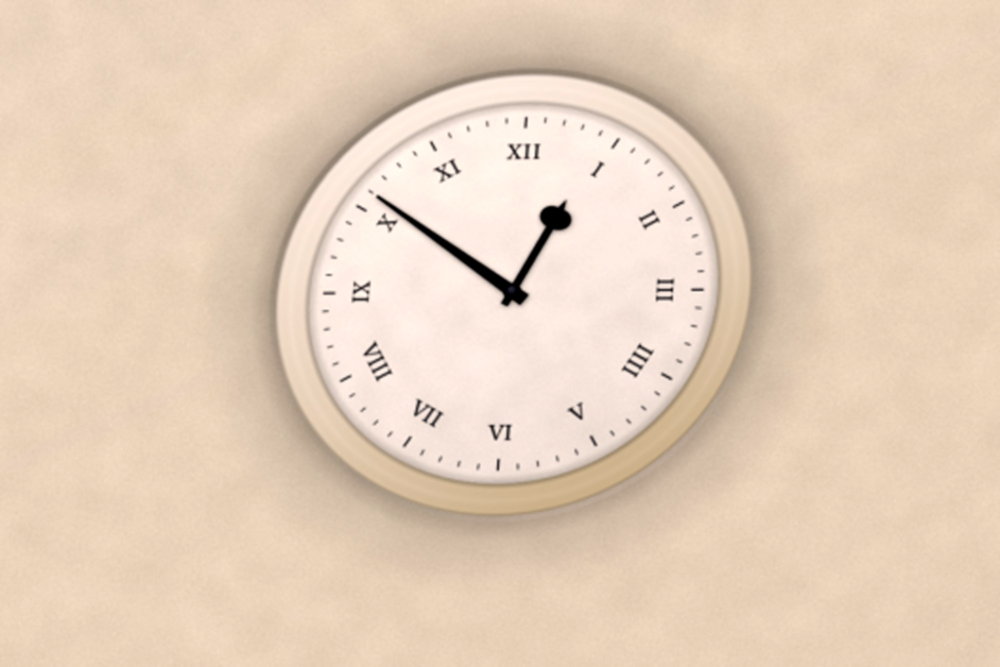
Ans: 12:51
